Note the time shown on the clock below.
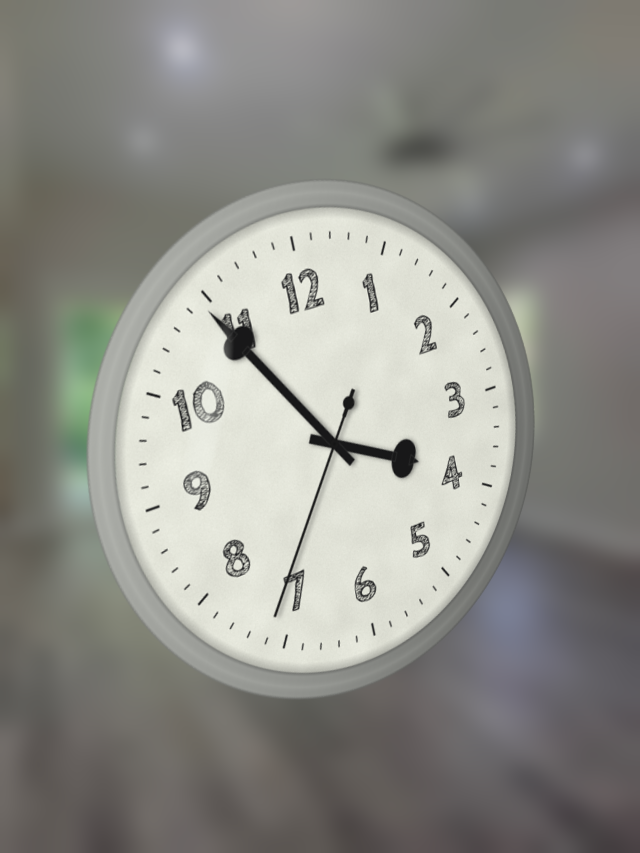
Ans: 3:54:36
